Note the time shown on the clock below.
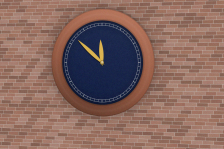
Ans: 11:52
